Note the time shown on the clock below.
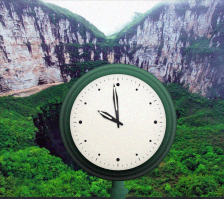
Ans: 9:59
